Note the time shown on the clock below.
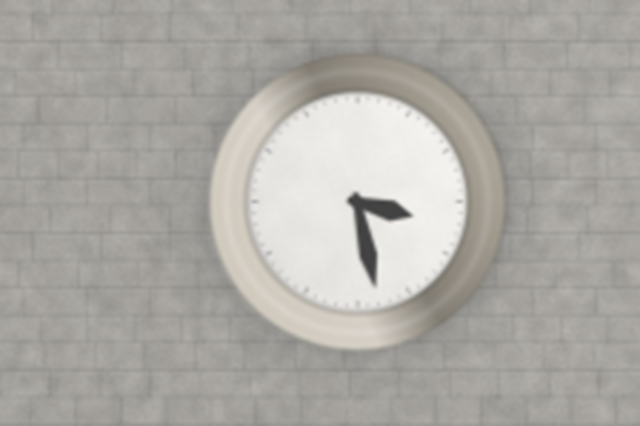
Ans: 3:28
